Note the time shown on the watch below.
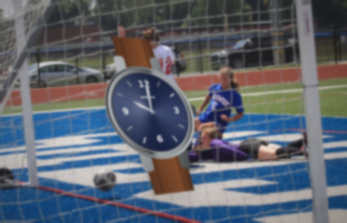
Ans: 10:01
